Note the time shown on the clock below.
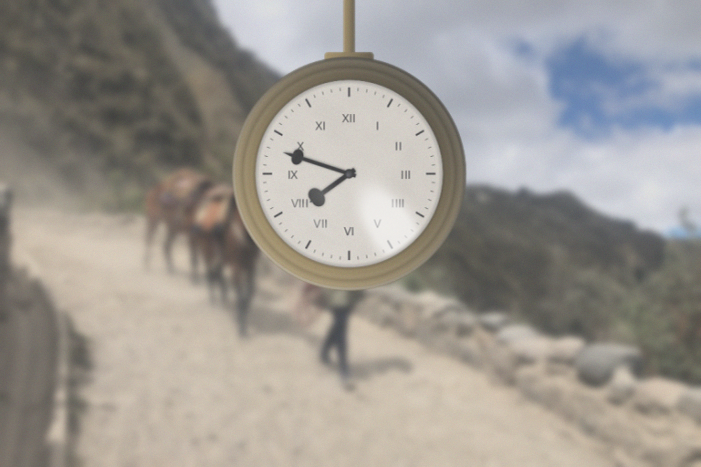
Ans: 7:48
